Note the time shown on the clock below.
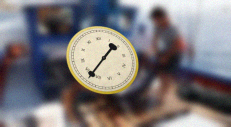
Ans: 1:38
